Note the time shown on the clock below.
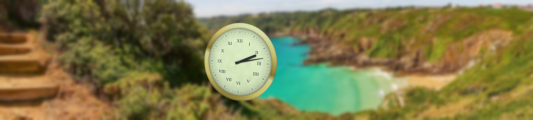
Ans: 2:13
